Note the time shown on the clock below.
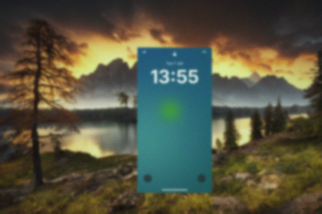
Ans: 13:55
